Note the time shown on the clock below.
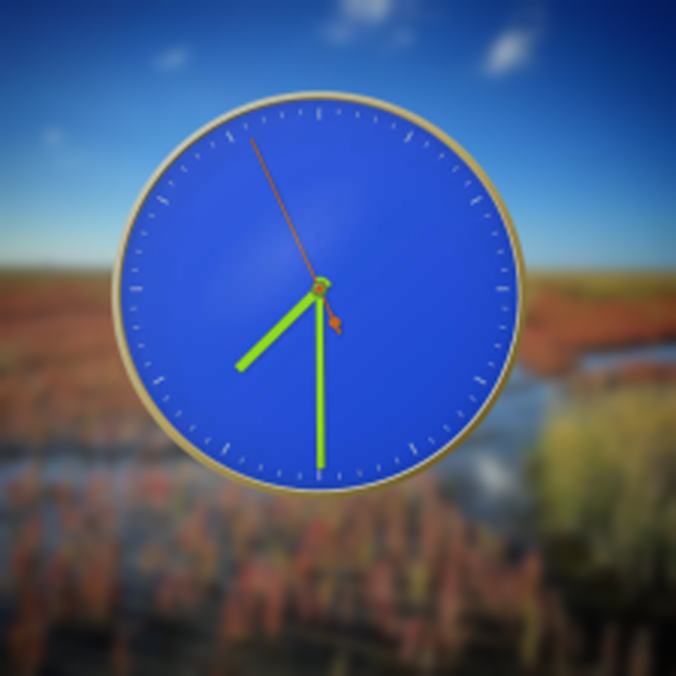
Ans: 7:29:56
